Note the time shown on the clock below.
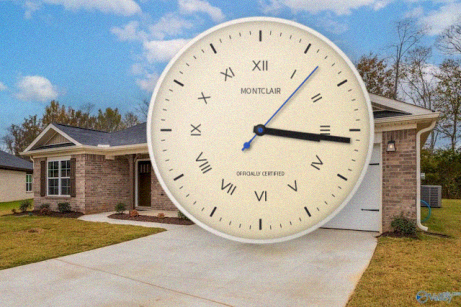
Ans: 3:16:07
